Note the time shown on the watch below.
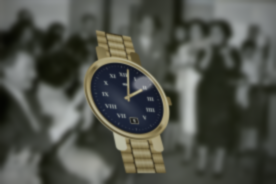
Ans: 2:02
